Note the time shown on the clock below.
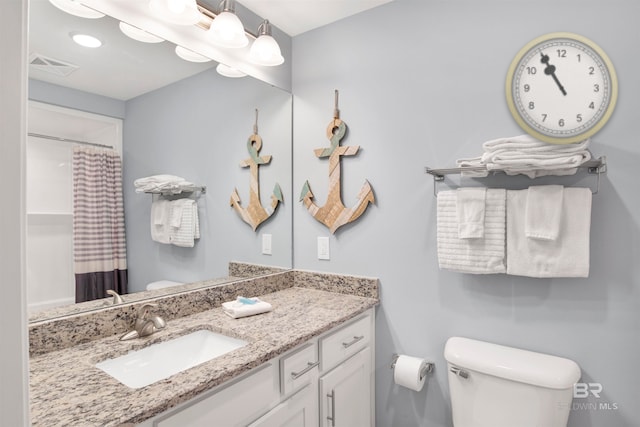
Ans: 10:55
